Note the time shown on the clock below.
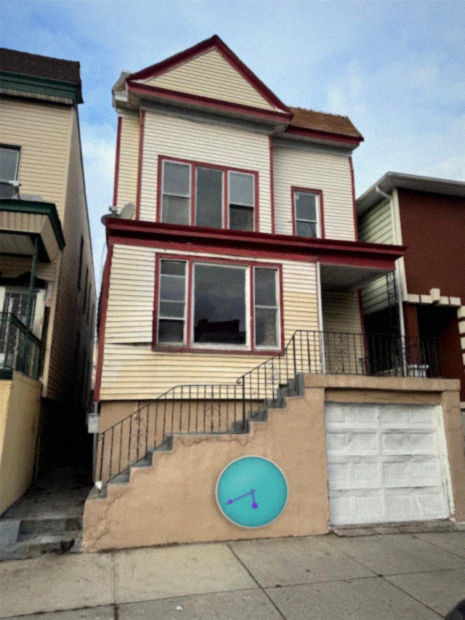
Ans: 5:41
